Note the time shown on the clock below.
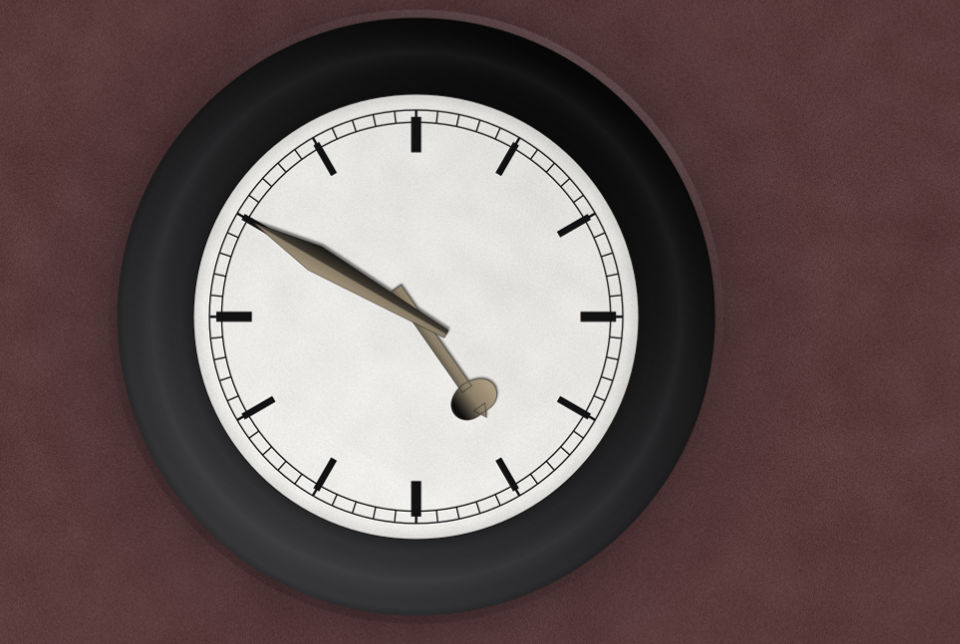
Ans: 4:50
